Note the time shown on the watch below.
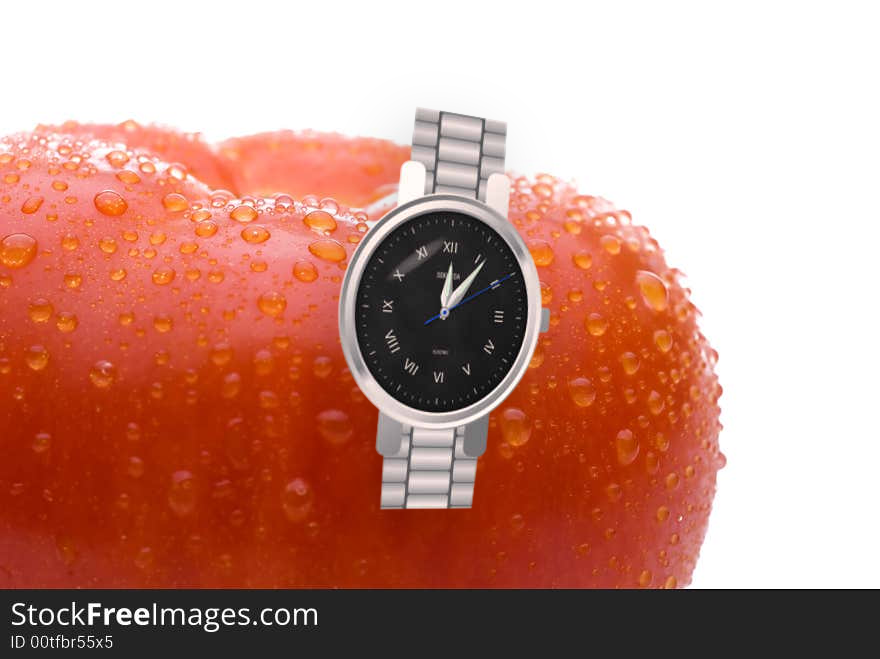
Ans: 12:06:10
